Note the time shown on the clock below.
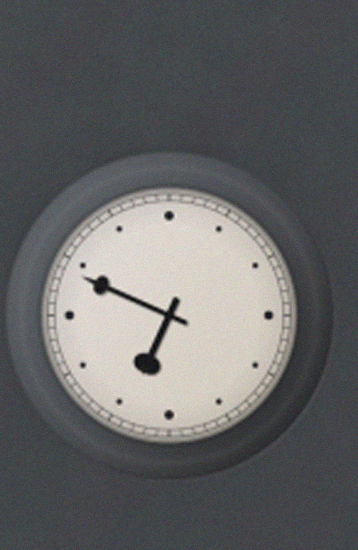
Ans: 6:49
